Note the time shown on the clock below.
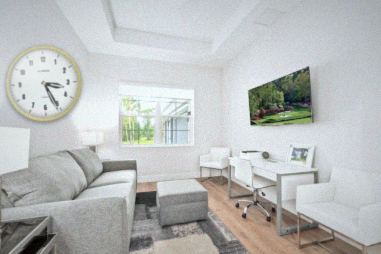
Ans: 3:26
